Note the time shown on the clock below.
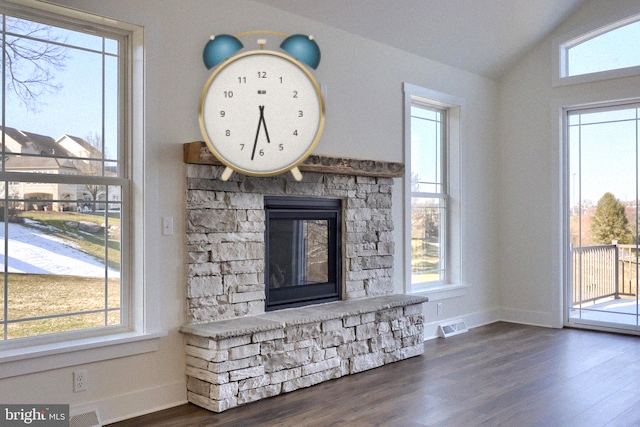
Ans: 5:32
